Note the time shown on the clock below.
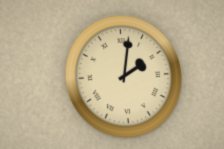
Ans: 2:02
